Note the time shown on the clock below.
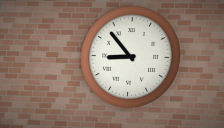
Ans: 8:53
